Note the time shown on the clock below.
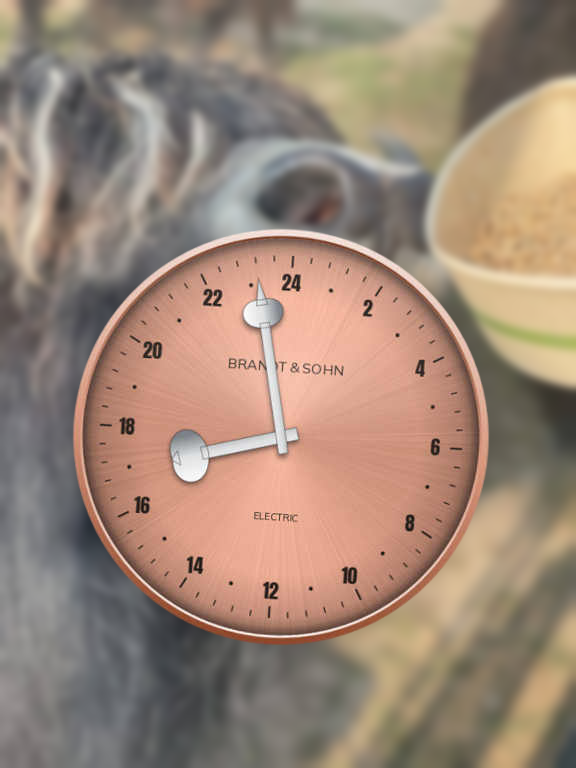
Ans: 16:58
